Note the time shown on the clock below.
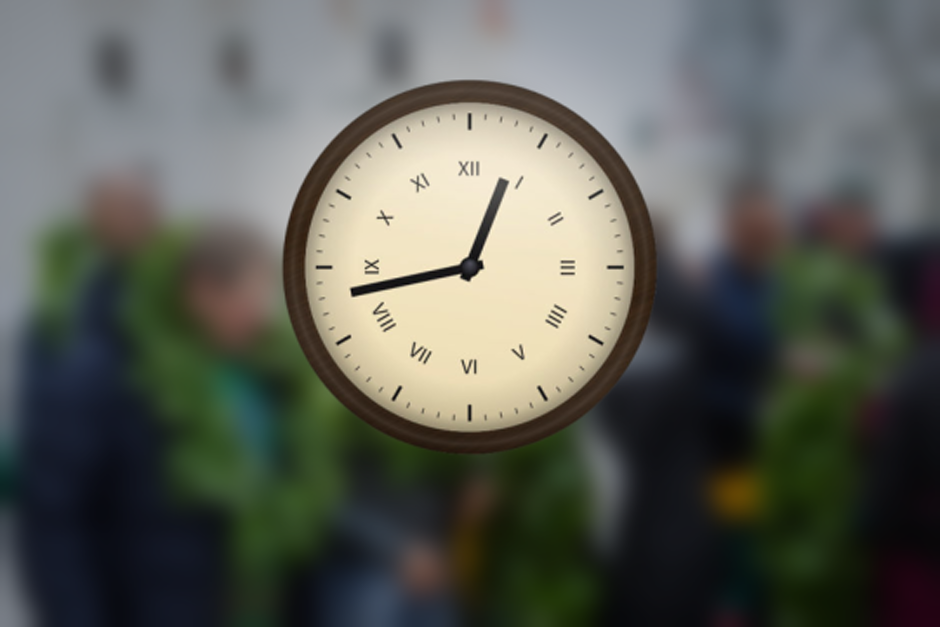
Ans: 12:43
